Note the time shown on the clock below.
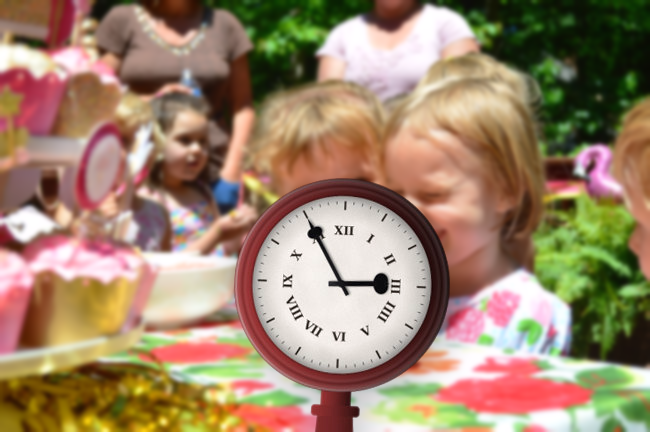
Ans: 2:55
